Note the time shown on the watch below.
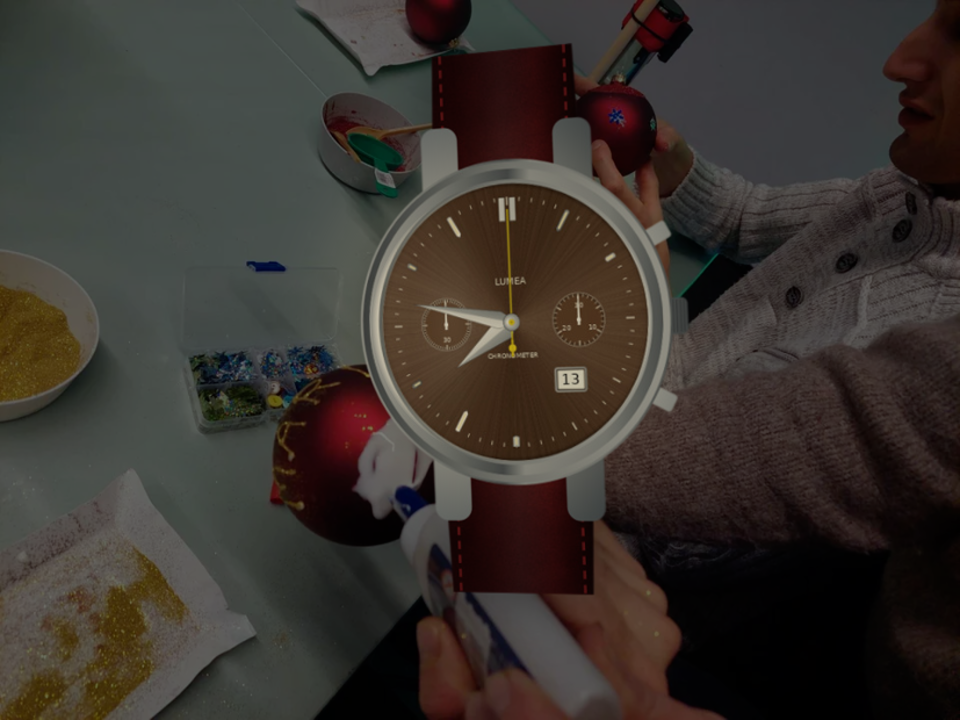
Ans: 7:47
